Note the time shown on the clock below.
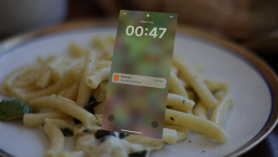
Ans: 0:47
